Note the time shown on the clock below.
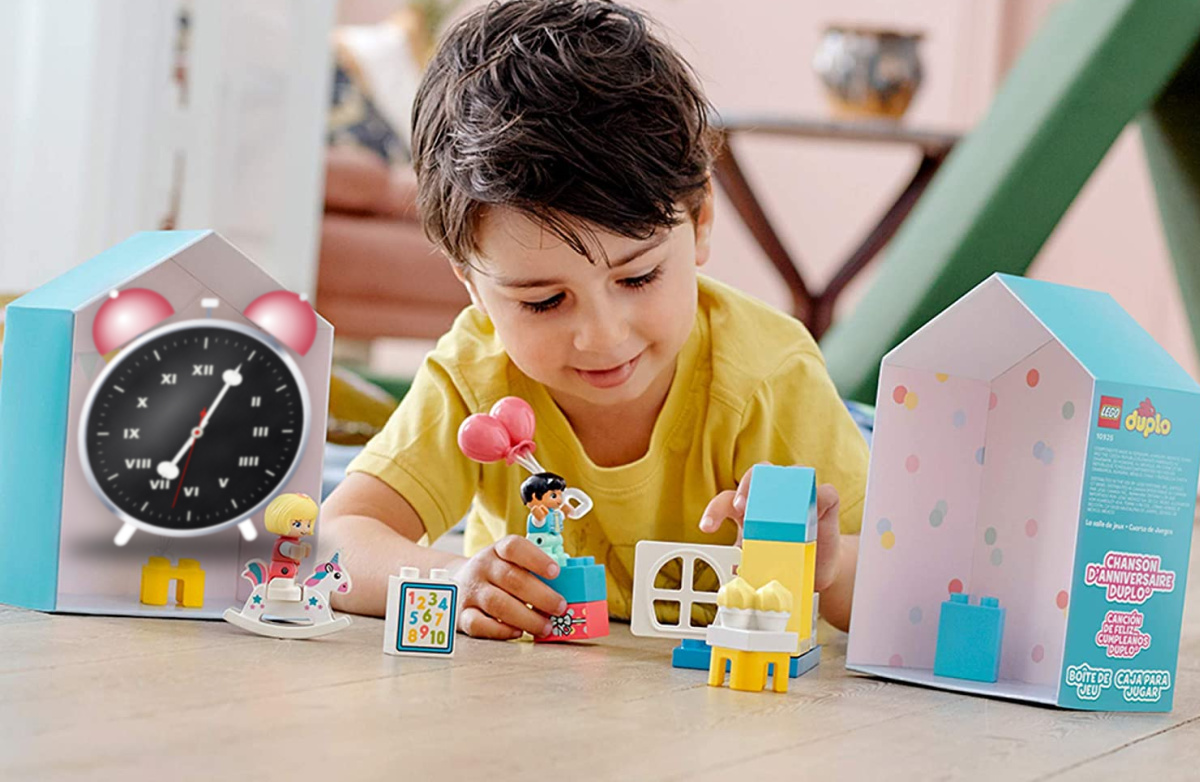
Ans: 7:04:32
